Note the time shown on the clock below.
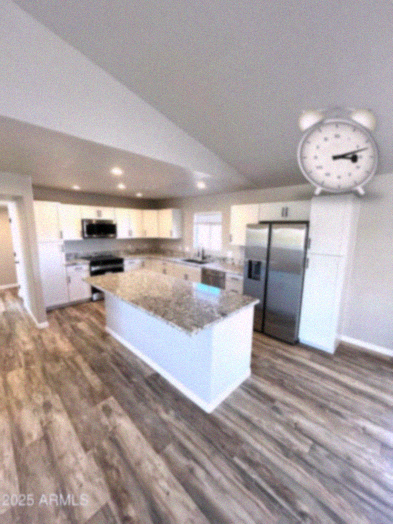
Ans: 3:12
